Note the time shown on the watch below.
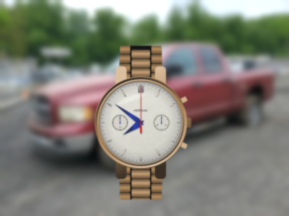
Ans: 7:51
